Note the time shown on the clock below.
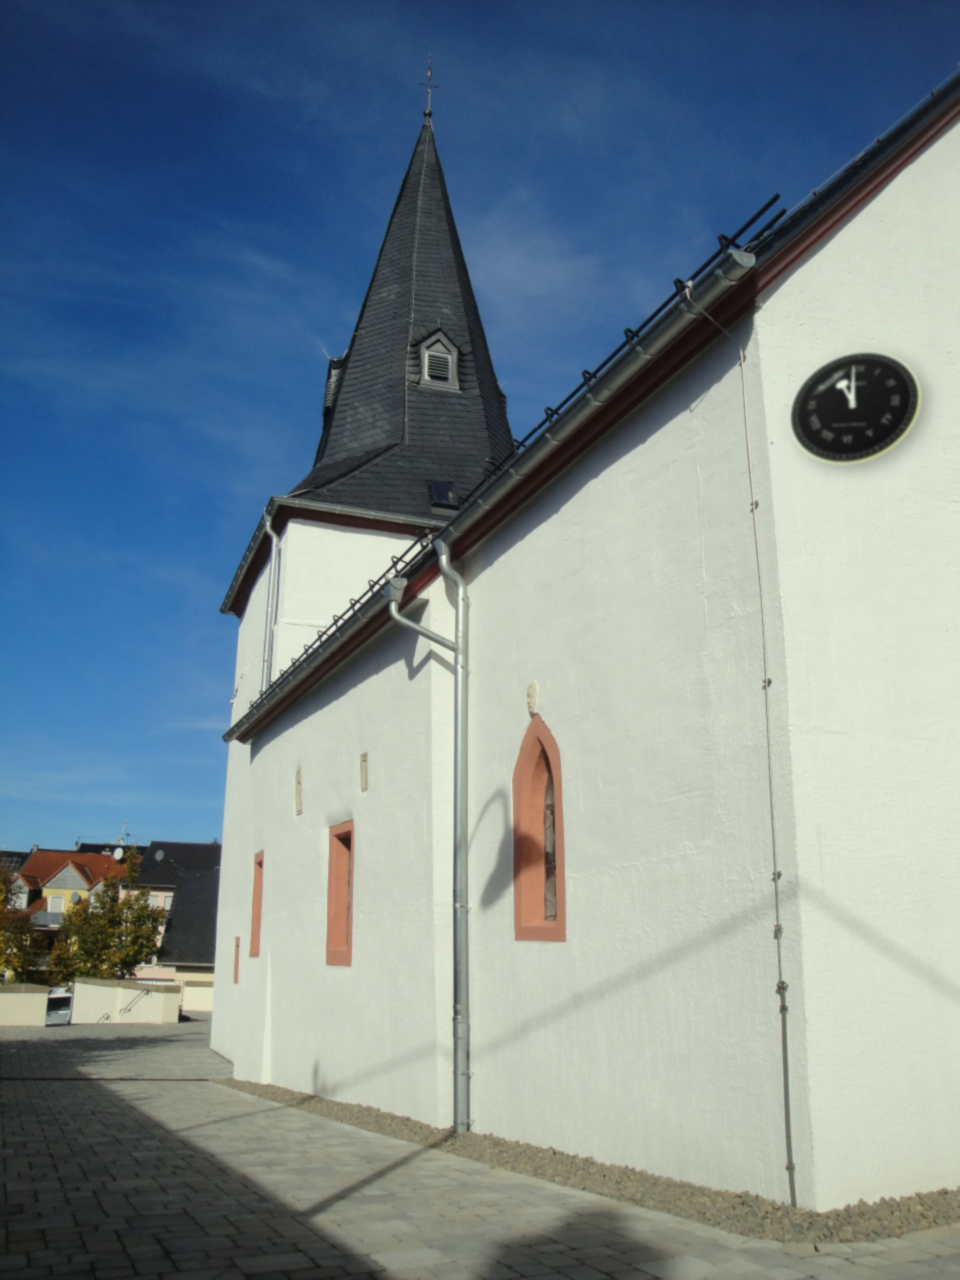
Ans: 10:59
